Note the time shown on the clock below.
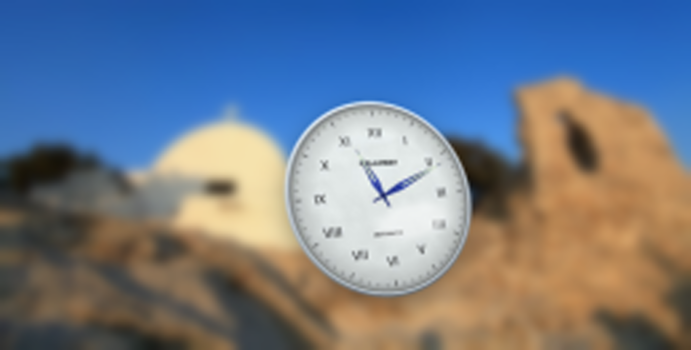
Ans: 11:11
